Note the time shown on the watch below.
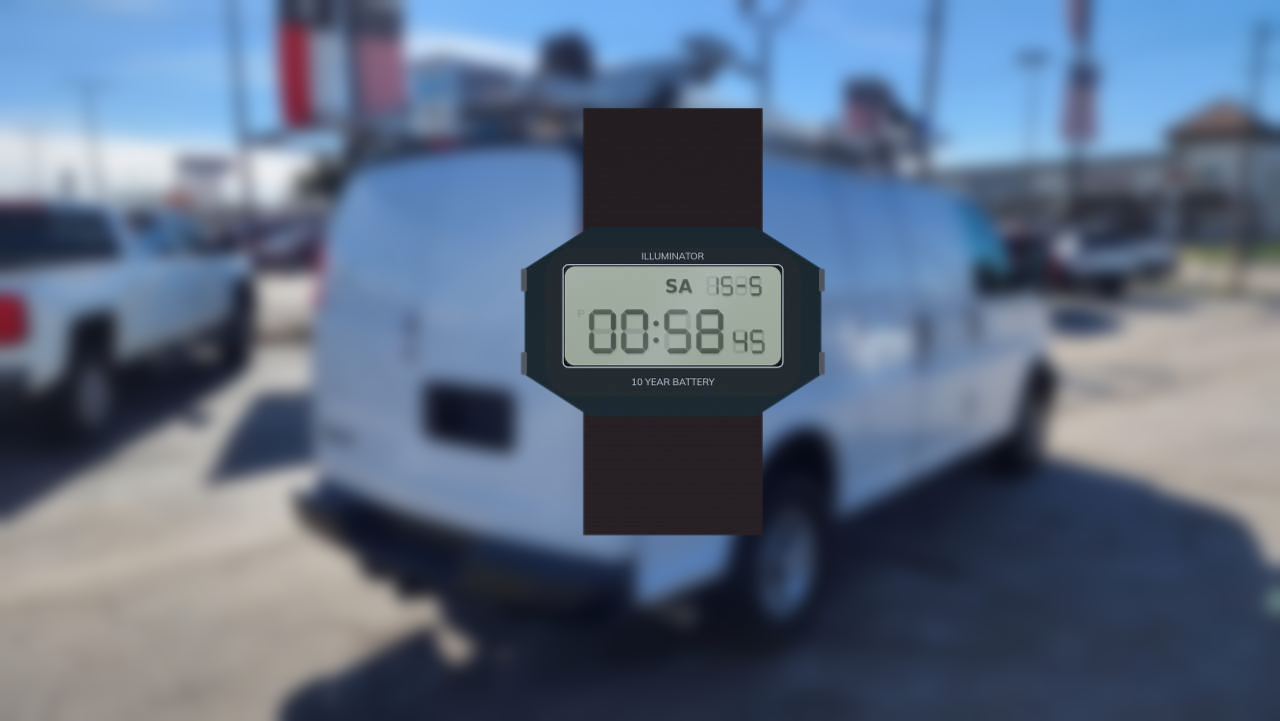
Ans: 0:58:45
